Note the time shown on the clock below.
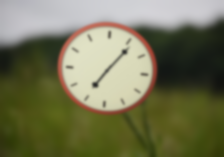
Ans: 7:06
